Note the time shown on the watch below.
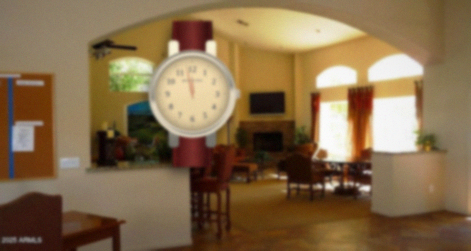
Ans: 11:58
